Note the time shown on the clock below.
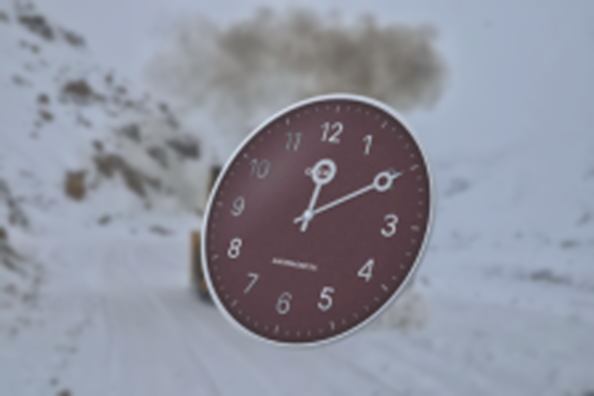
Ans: 12:10
